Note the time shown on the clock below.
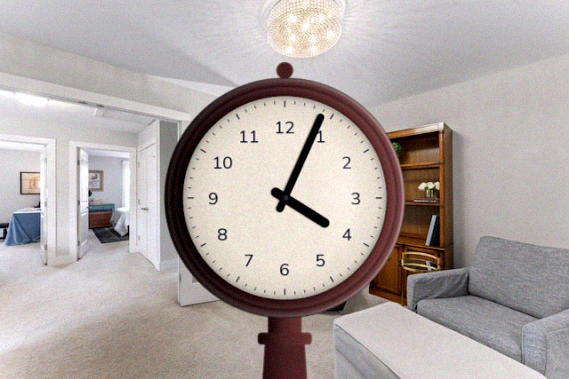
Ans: 4:04
